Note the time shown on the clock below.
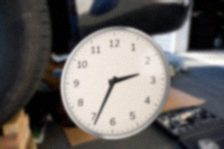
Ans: 2:34
